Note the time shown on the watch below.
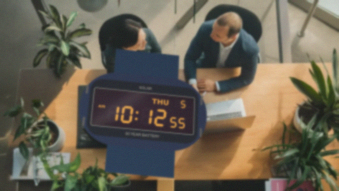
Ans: 10:12:55
